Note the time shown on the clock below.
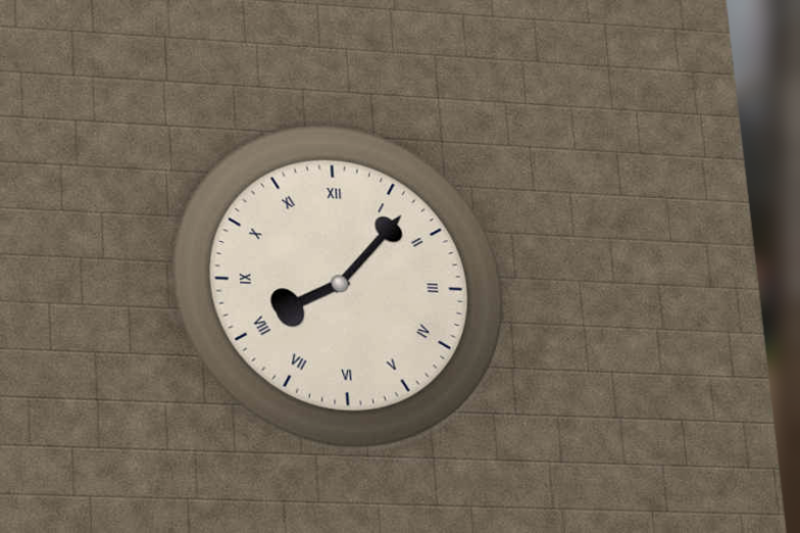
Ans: 8:07
